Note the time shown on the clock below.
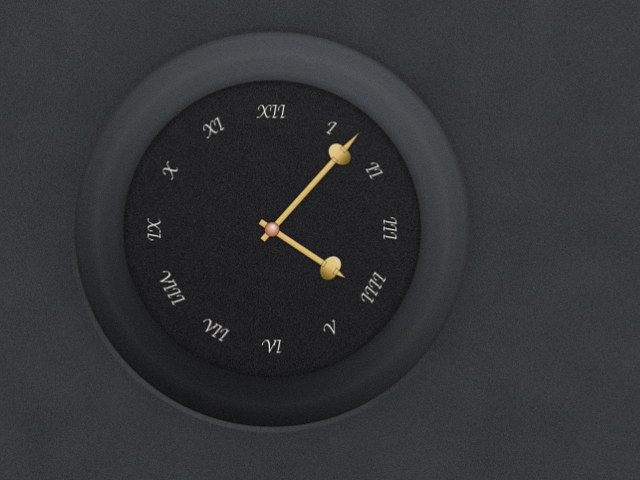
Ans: 4:07
